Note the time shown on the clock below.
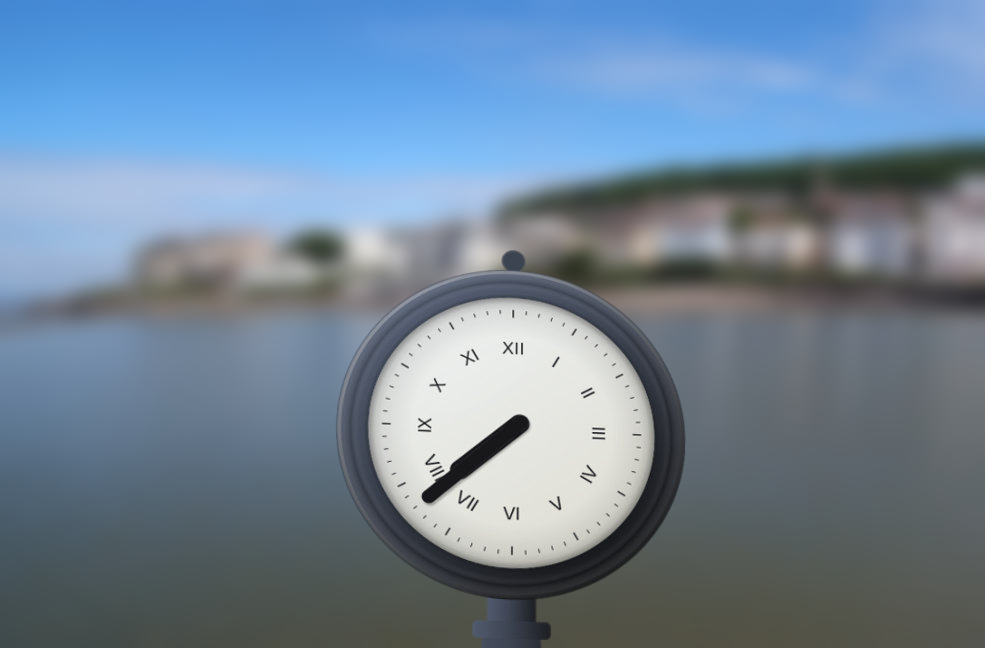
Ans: 7:38
